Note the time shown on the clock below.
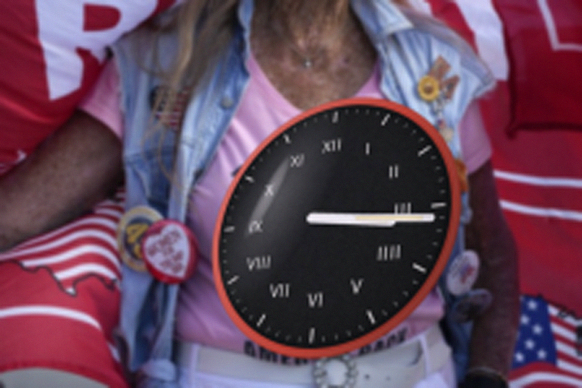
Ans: 3:16
